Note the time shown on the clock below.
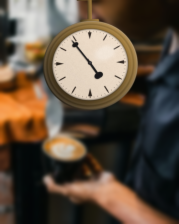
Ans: 4:54
